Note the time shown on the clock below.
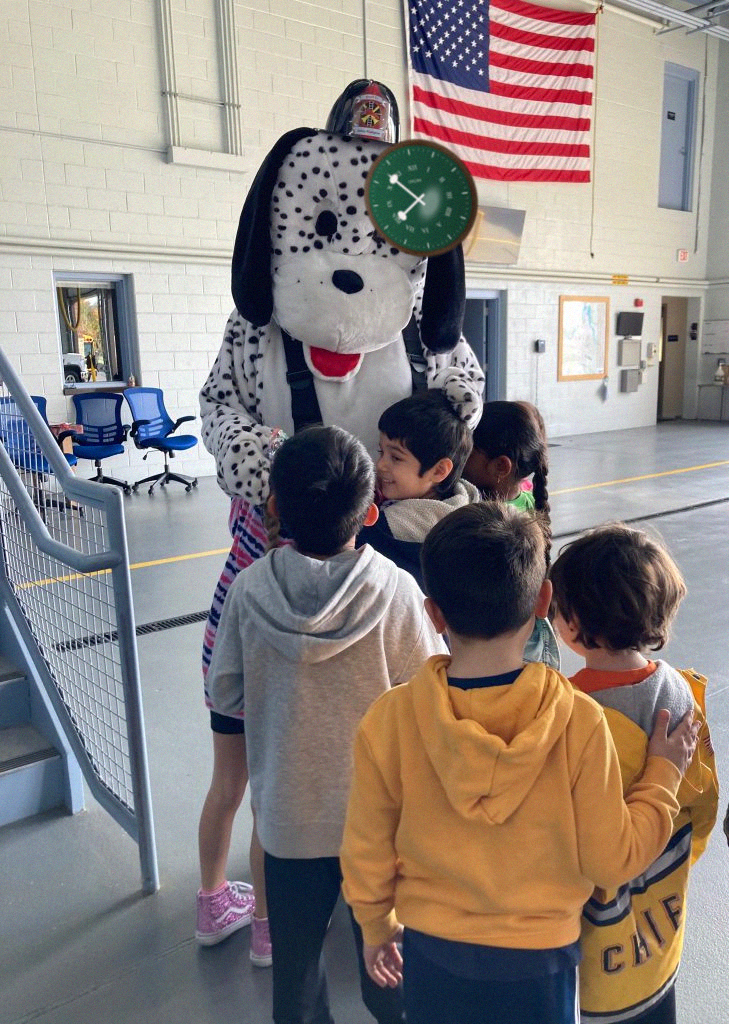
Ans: 7:53
